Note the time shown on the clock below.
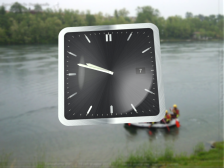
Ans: 9:48
